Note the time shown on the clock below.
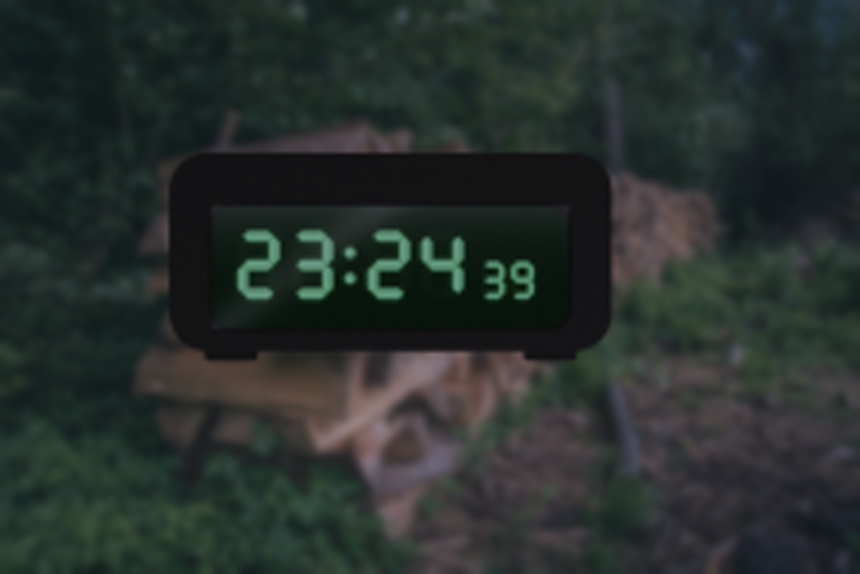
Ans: 23:24:39
